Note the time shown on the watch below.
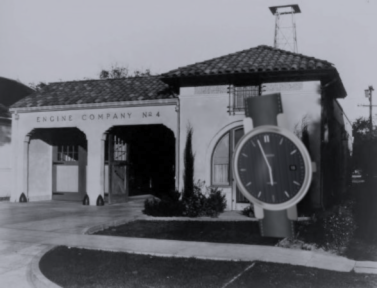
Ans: 5:57
